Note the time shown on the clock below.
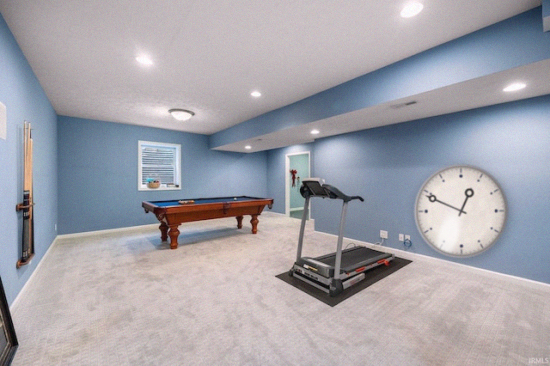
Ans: 12:49
